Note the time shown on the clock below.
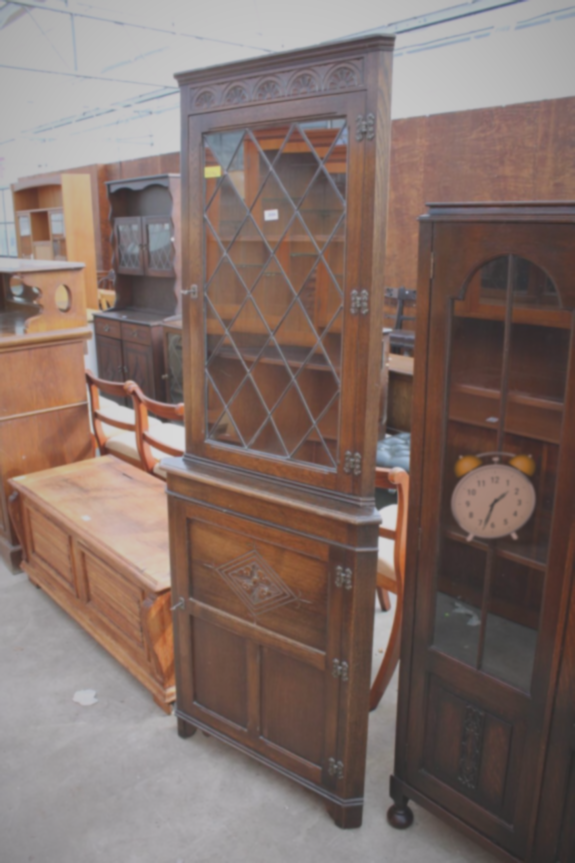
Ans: 1:33
